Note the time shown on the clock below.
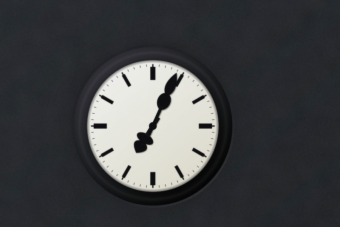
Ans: 7:04
